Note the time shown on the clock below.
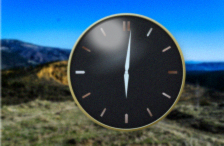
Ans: 6:01
